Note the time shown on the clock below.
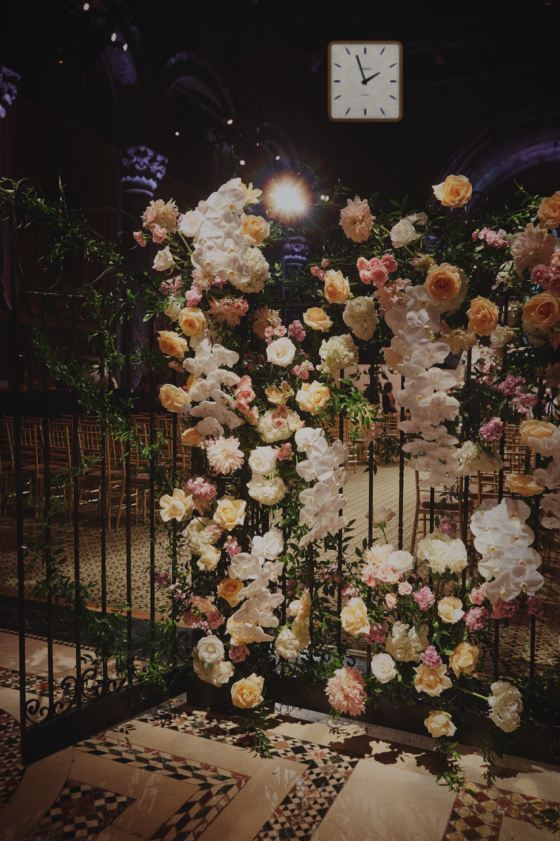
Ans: 1:57
